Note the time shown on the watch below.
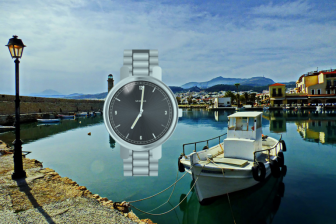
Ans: 7:01
